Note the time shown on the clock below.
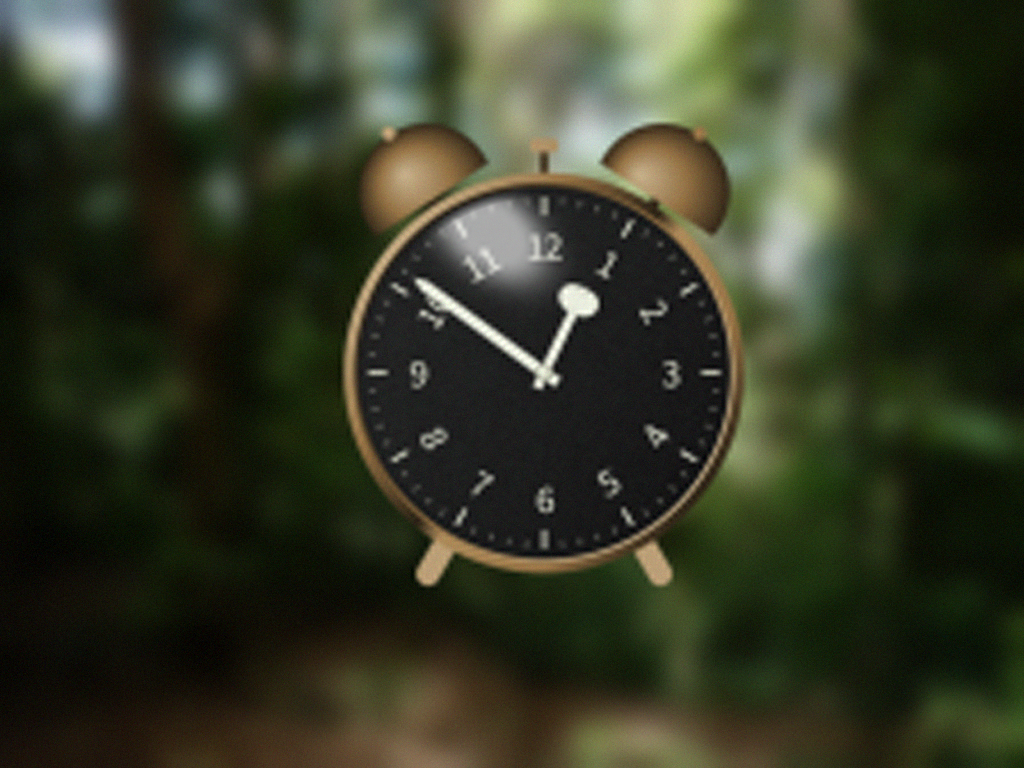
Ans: 12:51
